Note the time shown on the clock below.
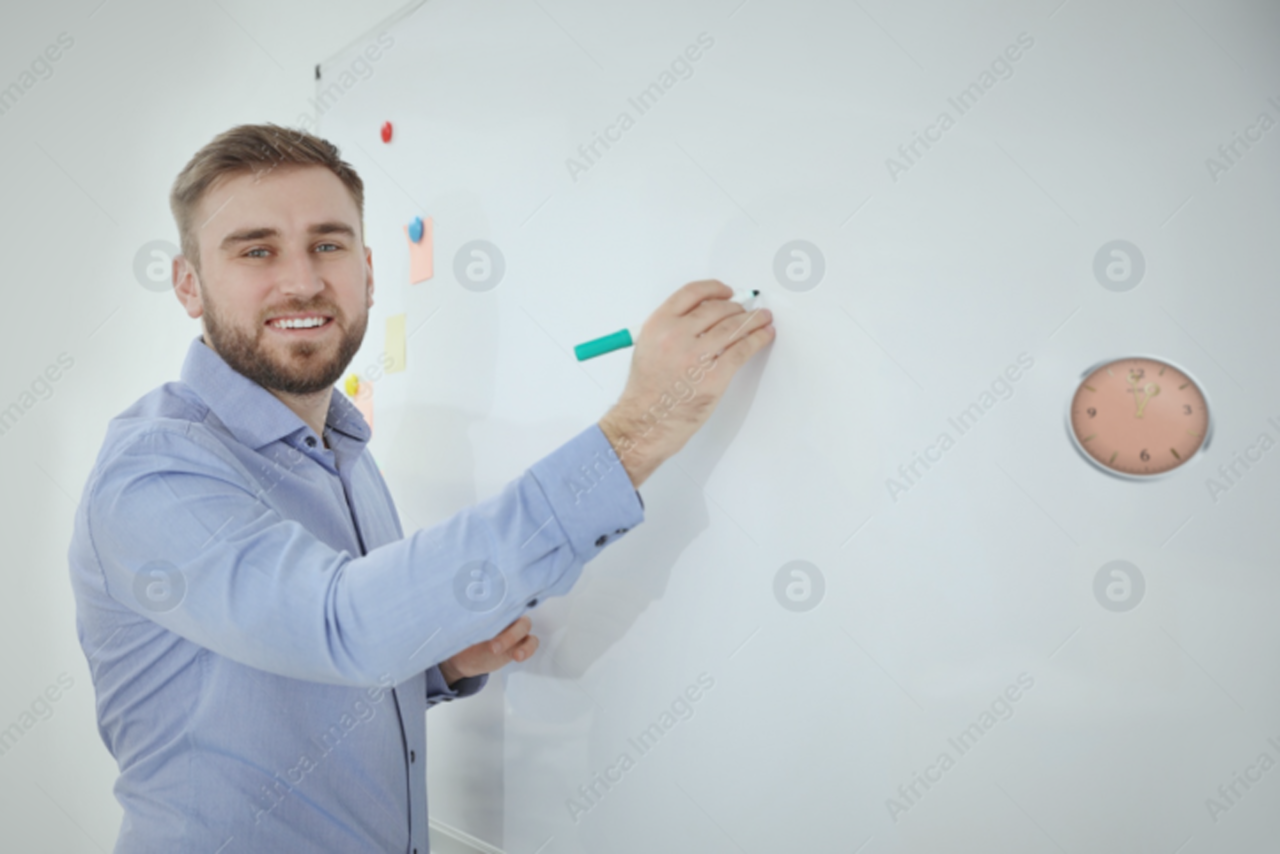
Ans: 12:59
